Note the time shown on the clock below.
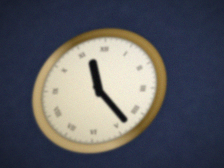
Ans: 11:23
